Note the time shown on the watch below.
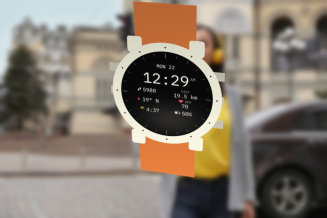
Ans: 12:29
